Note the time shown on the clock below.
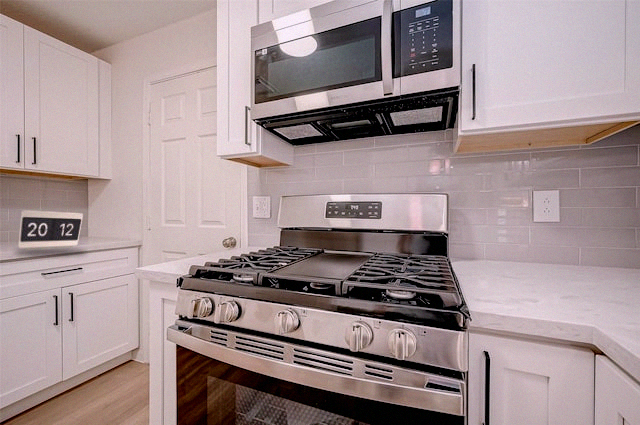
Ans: 20:12
